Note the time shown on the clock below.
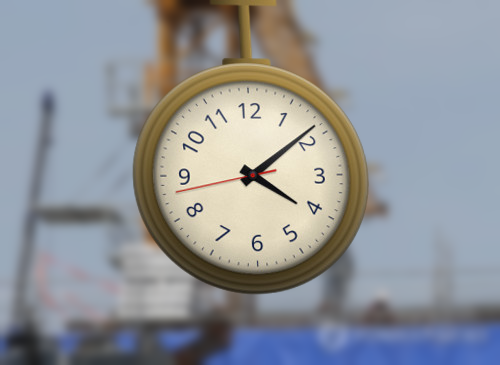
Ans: 4:08:43
